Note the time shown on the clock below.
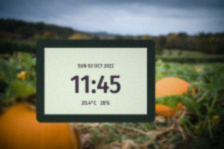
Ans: 11:45
